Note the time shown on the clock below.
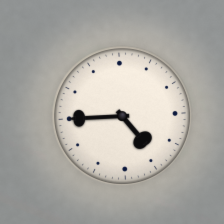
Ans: 4:45
